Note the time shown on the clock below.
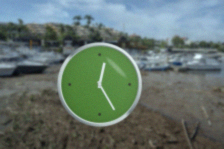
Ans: 12:25
